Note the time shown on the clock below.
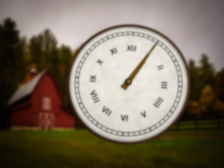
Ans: 1:05
